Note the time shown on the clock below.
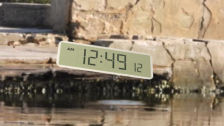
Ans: 12:49:12
